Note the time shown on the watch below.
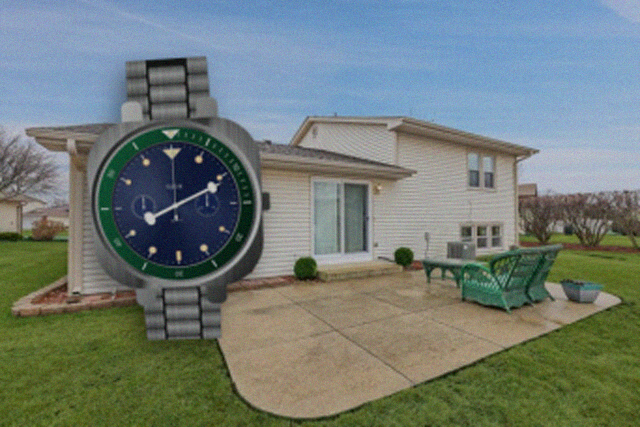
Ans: 8:11
